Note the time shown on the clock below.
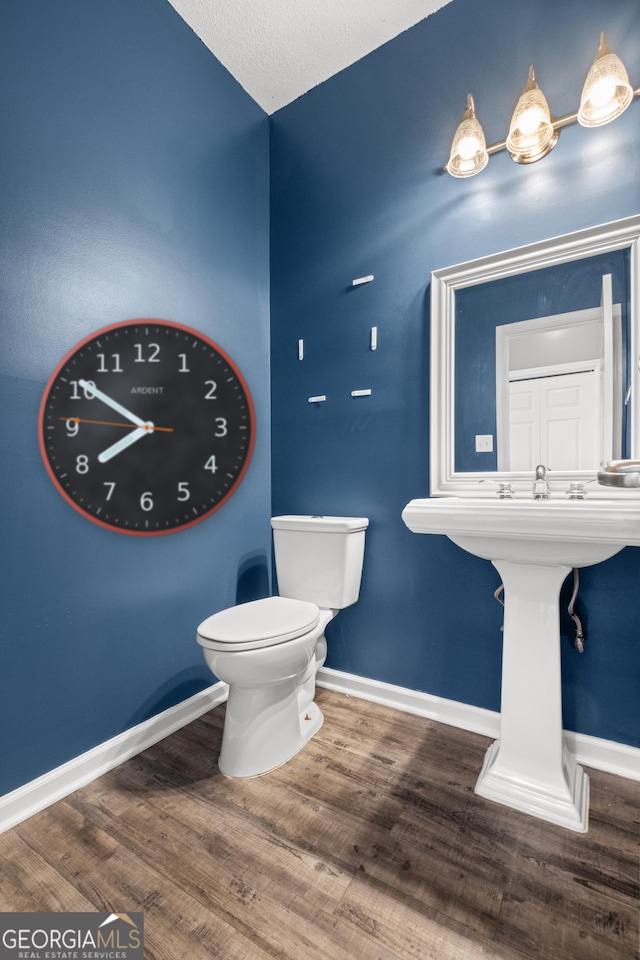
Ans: 7:50:46
